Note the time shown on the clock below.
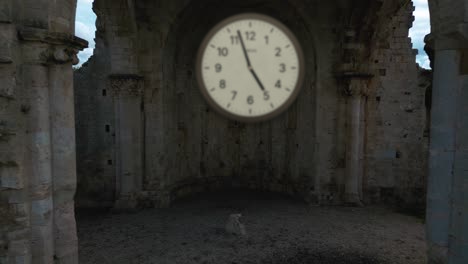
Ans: 4:57
